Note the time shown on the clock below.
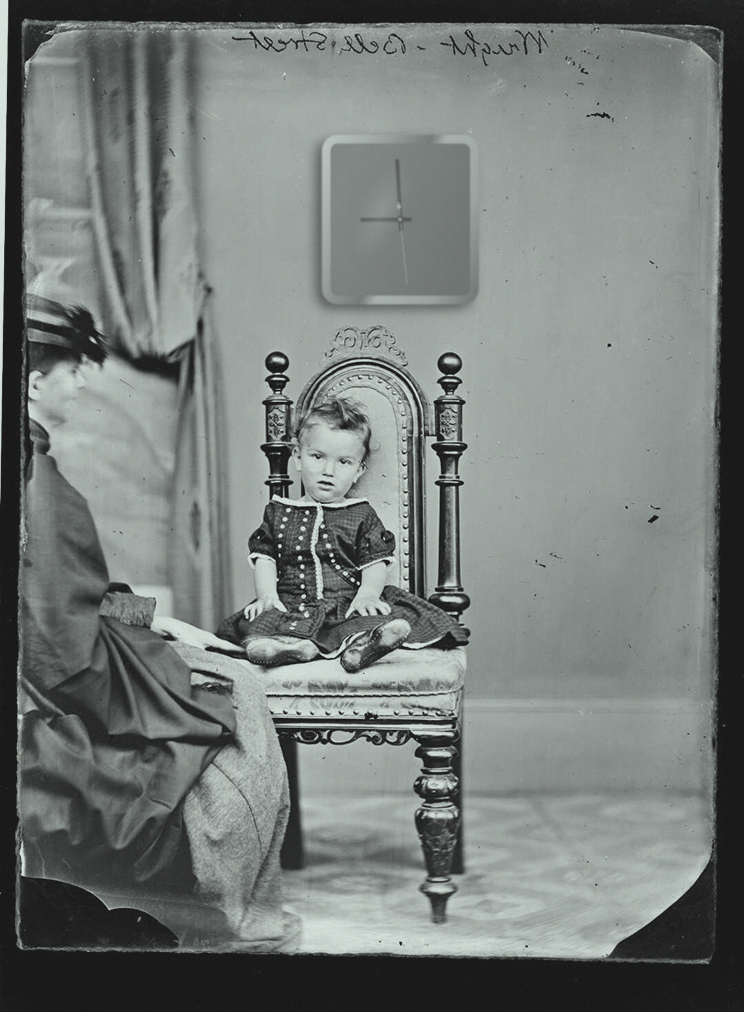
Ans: 8:59:29
